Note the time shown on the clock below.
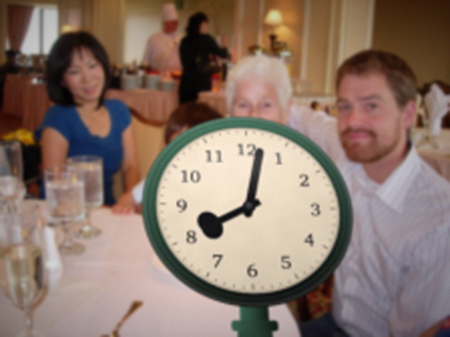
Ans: 8:02
